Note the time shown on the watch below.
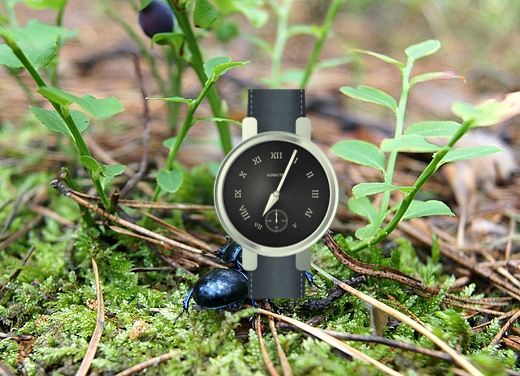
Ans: 7:04
